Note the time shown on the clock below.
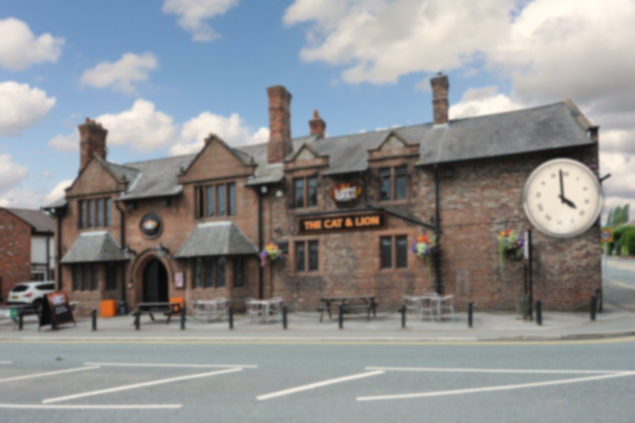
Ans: 3:58
